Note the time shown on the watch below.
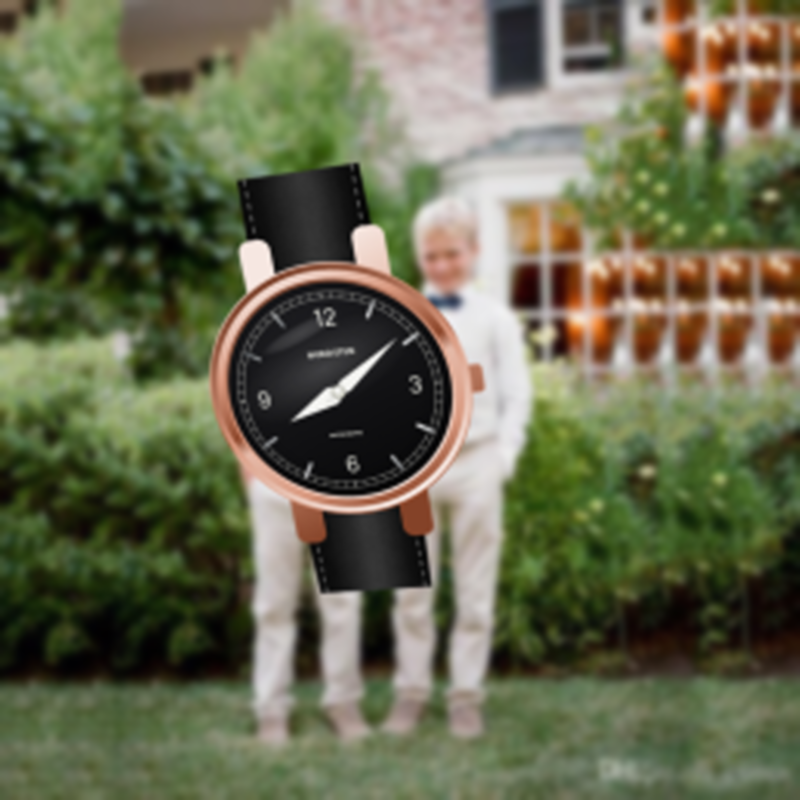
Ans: 8:09
